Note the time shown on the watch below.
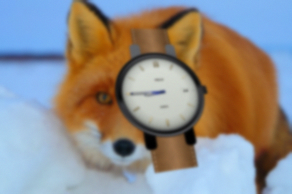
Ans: 8:45
